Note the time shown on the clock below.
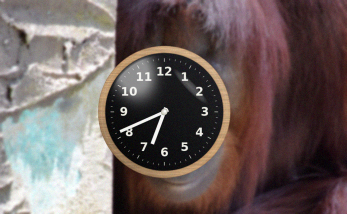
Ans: 6:41
